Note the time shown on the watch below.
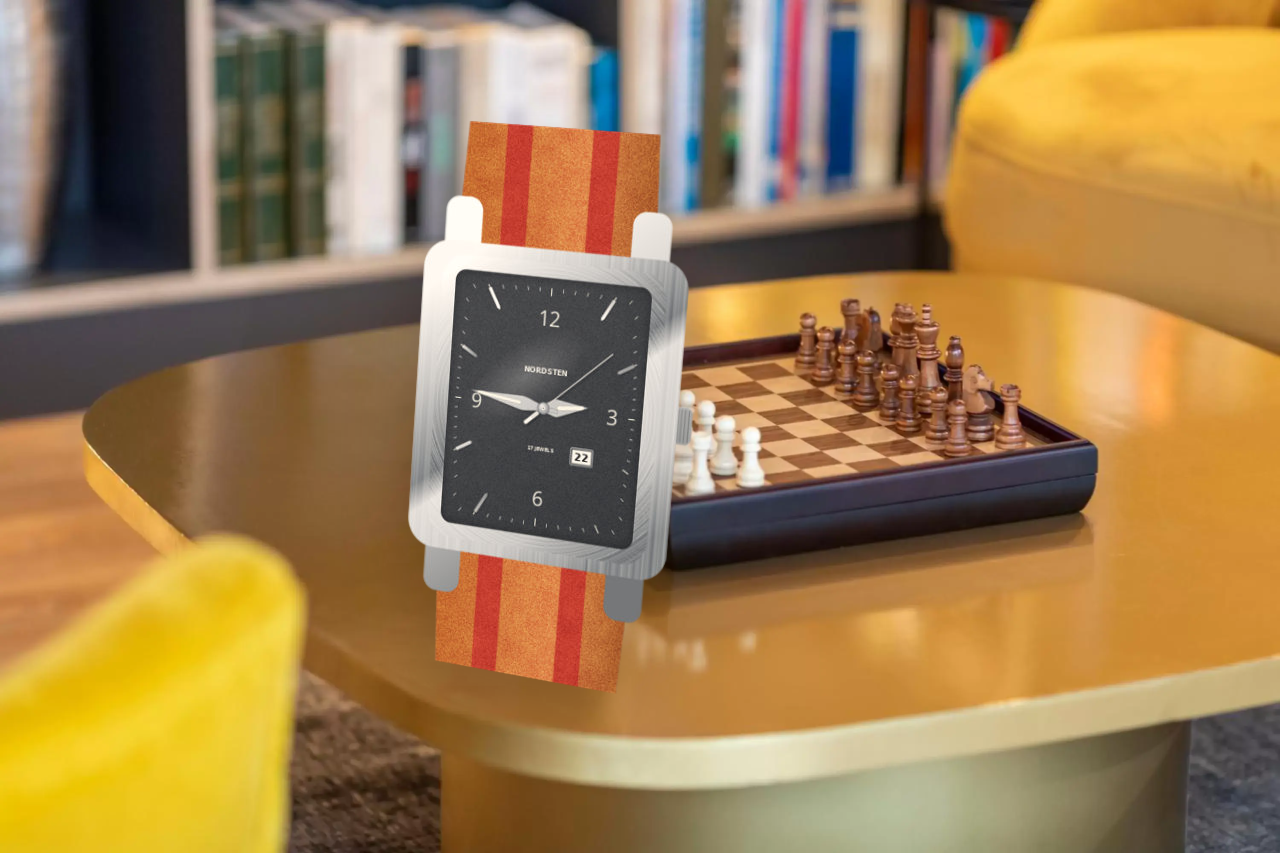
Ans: 2:46:08
